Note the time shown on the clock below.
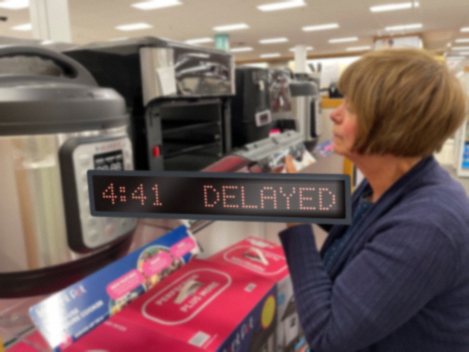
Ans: 4:41
